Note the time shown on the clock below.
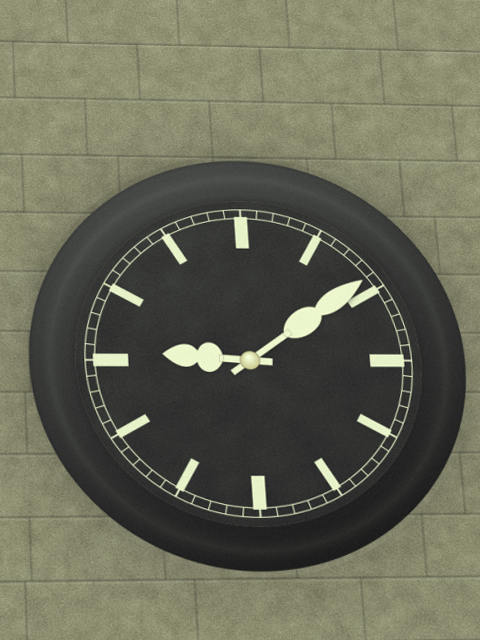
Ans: 9:09
